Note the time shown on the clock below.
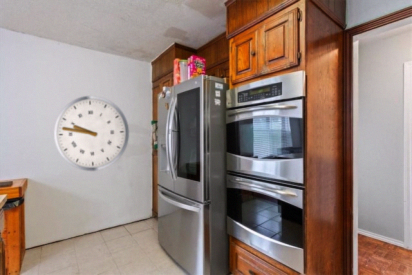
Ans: 9:47
